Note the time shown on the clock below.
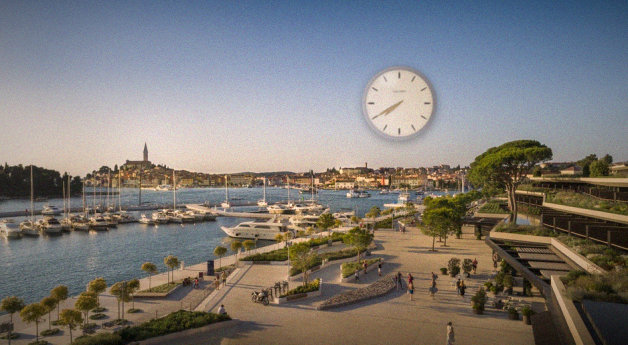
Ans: 7:40
